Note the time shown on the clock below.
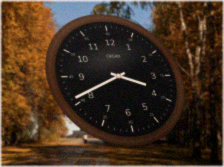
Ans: 3:41
